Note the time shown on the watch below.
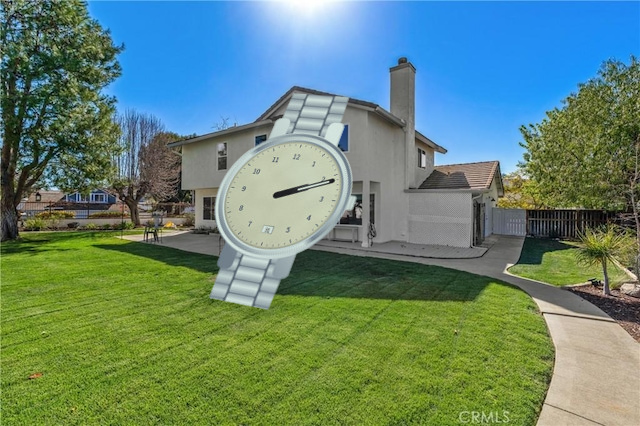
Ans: 2:11
